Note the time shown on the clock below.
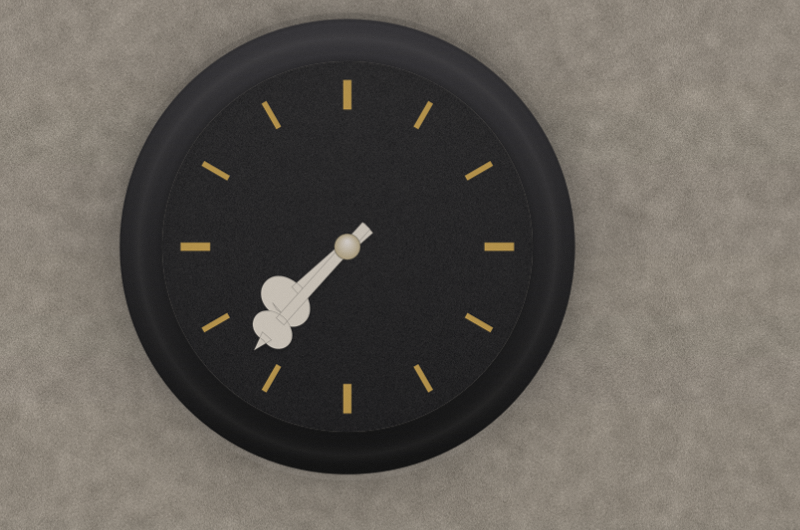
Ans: 7:37
